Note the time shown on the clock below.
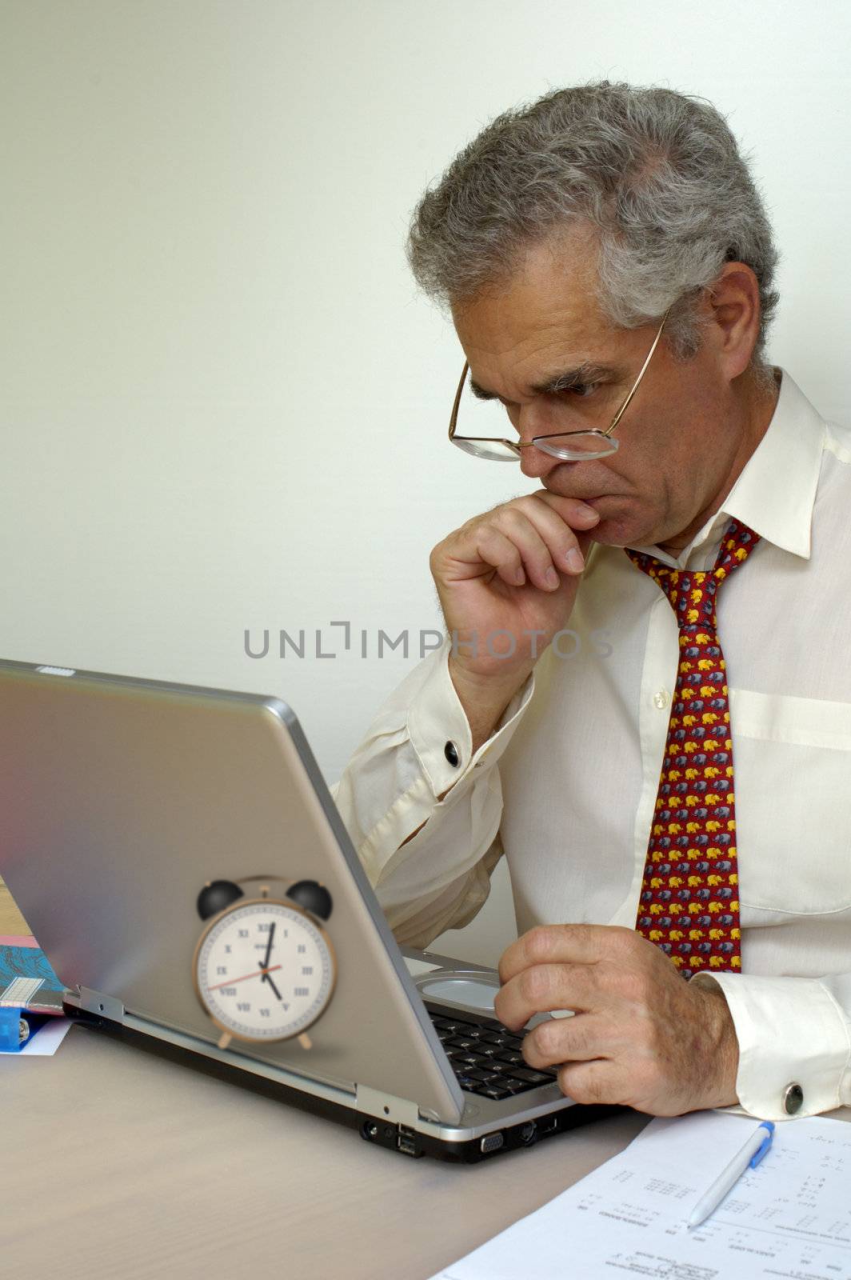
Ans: 5:01:42
